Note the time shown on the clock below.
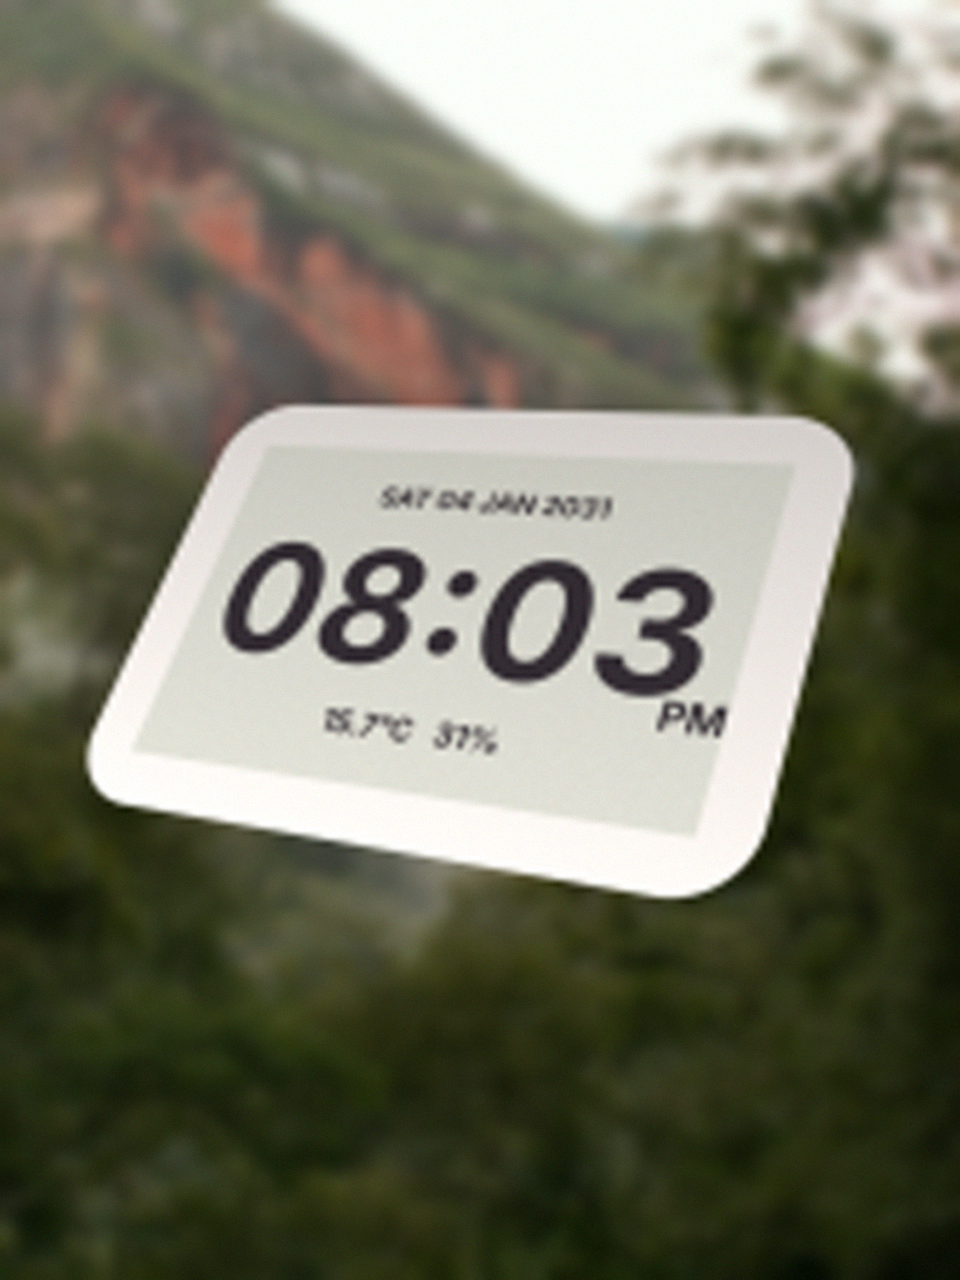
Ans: 8:03
